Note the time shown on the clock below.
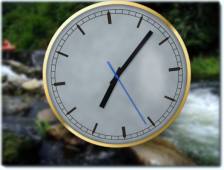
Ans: 7:07:26
